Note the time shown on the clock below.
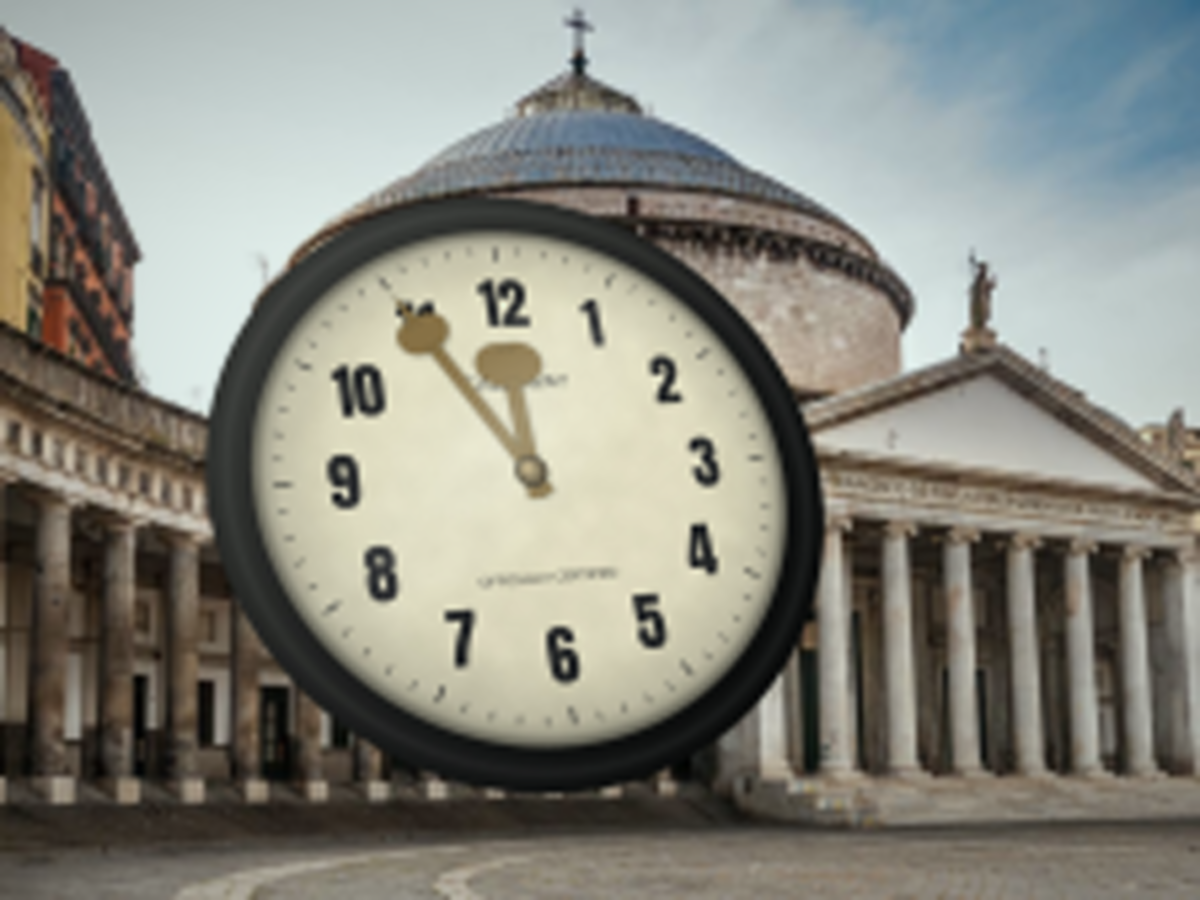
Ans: 11:55
